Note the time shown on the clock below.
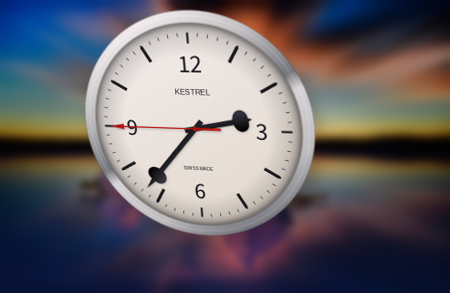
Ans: 2:36:45
